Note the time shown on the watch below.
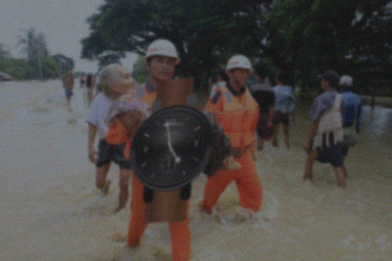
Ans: 4:58
